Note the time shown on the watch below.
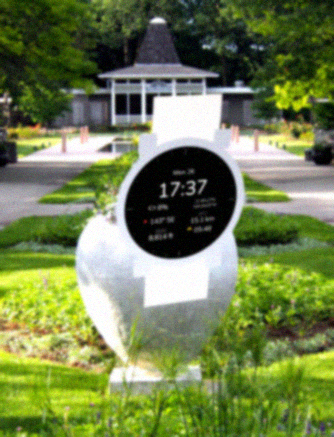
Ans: 17:37
